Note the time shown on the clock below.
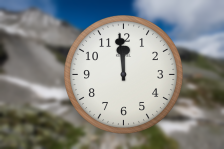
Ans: 11:59
